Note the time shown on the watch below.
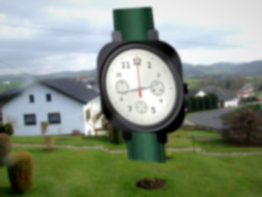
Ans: 2:43
